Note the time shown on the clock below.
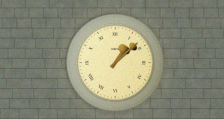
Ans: 1:08
